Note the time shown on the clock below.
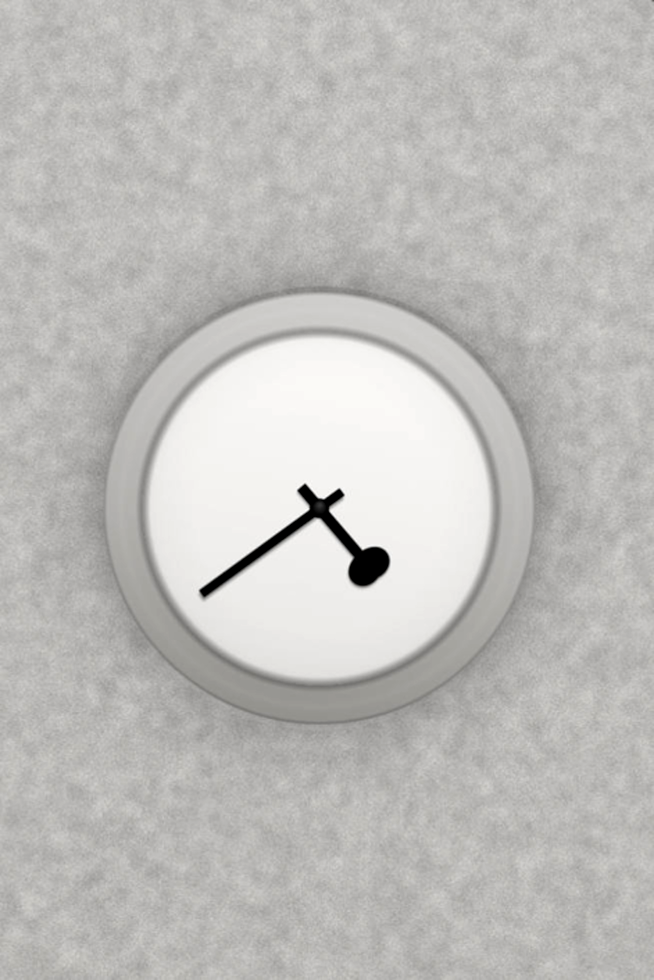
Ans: 4:39
